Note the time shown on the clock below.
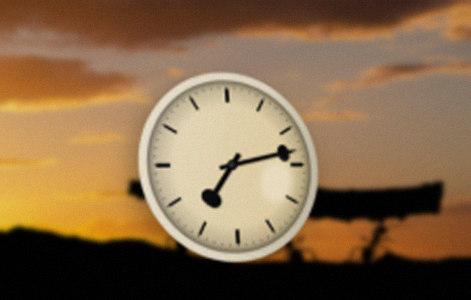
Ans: 7:13
